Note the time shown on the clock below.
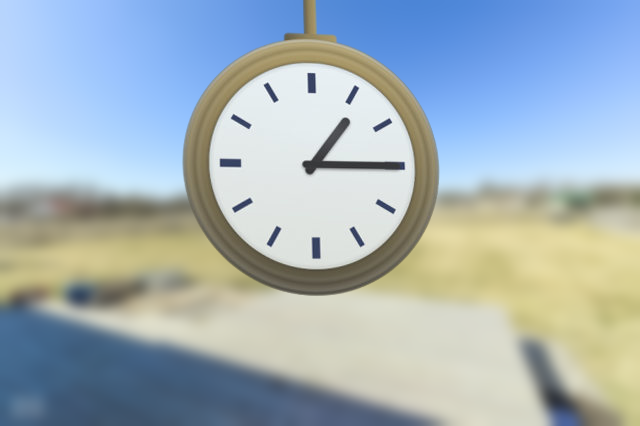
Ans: 1:15
